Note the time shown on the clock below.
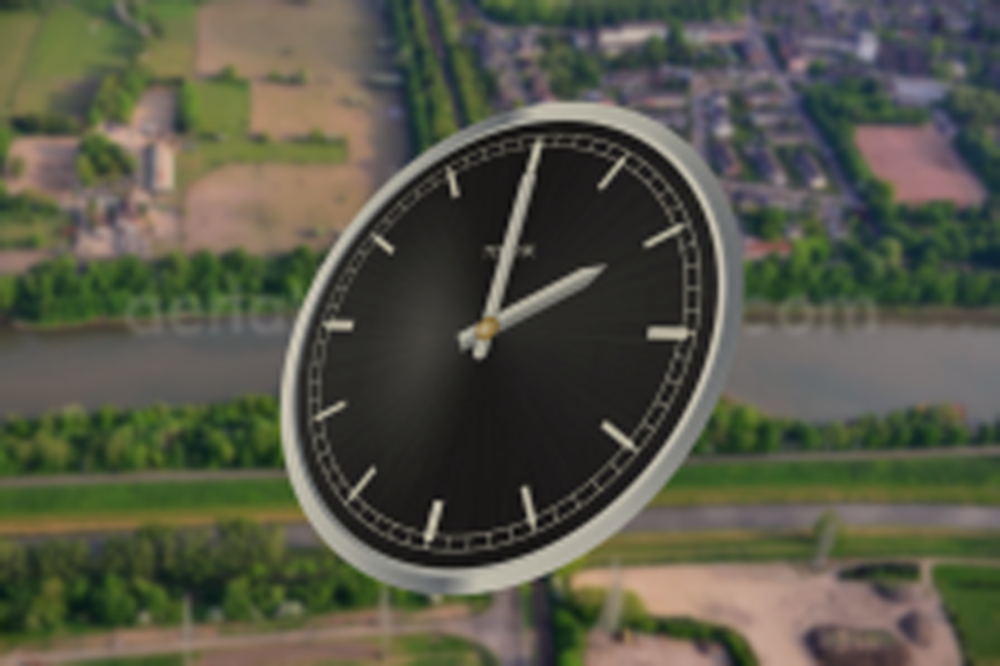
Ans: 2:00
